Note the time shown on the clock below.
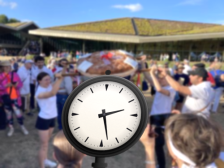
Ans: 2:28
